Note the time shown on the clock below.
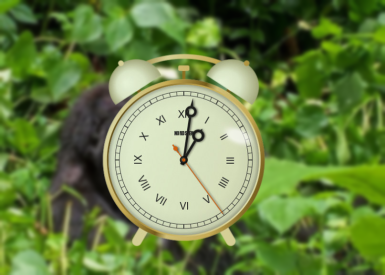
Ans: 1:01:24
